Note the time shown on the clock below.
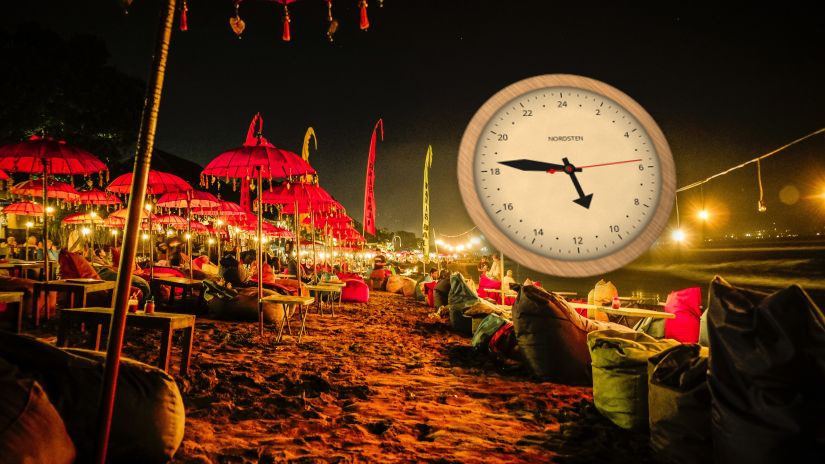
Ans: 10:46:14
